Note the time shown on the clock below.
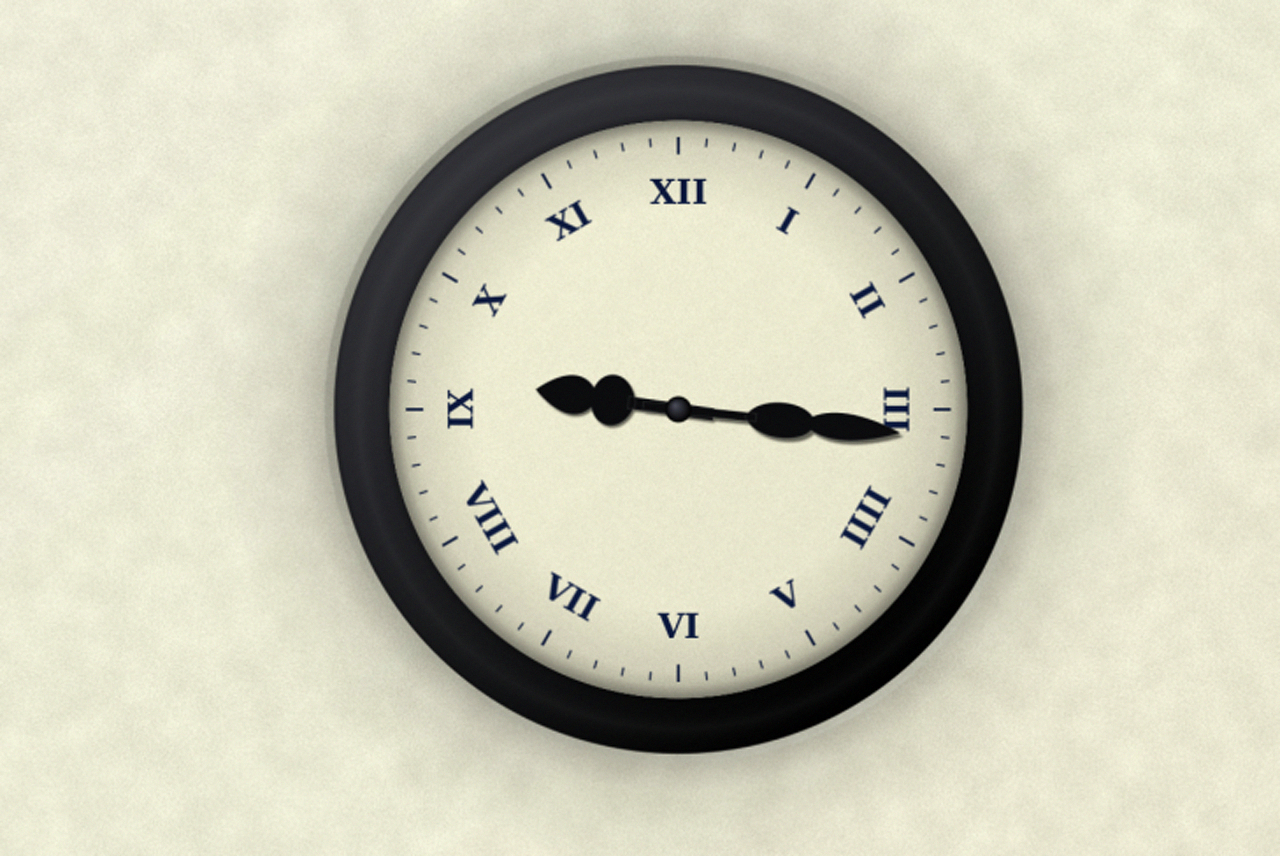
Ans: 9:16
